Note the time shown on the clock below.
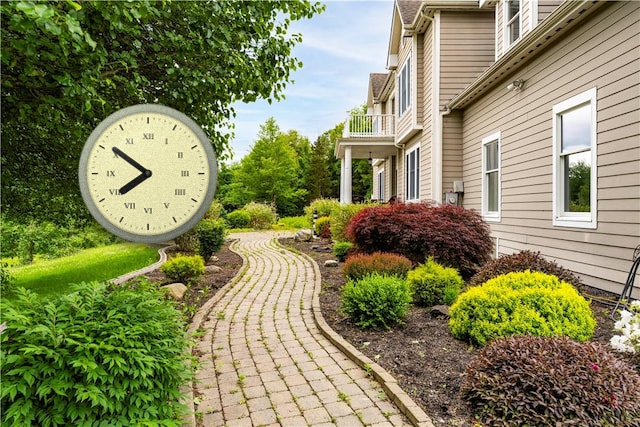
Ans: 7:51
